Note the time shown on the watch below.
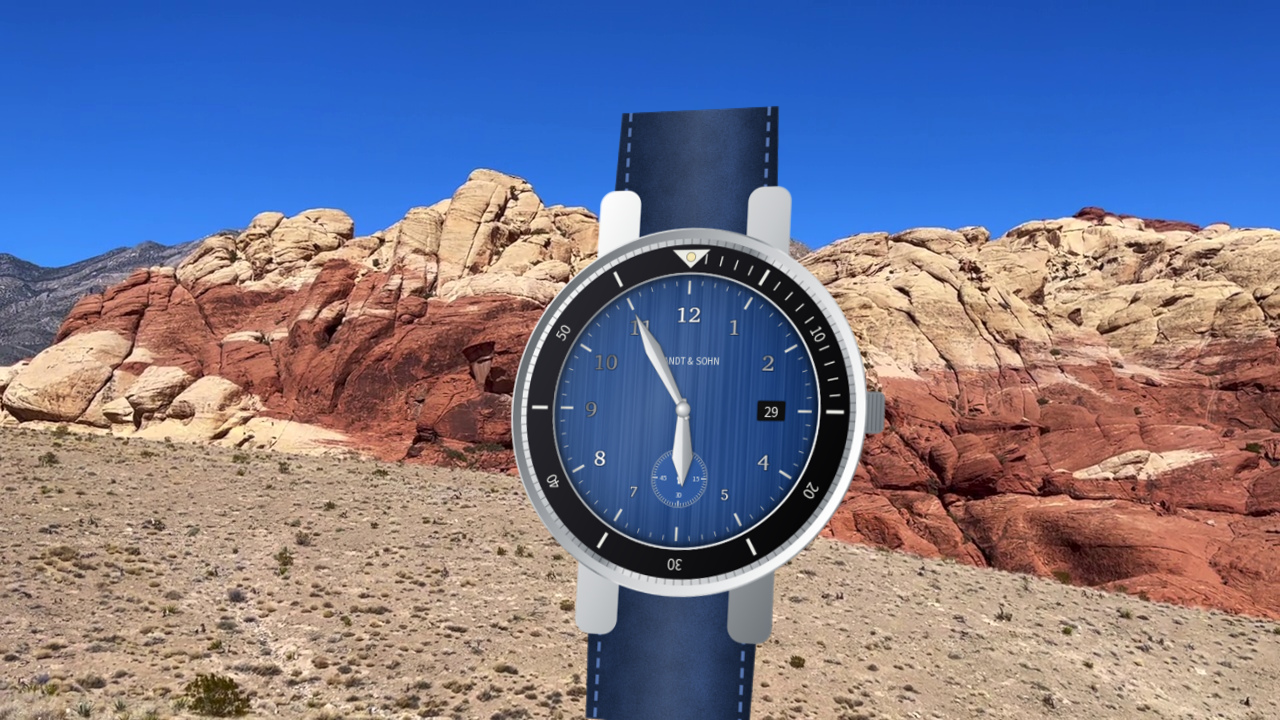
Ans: 5:55
